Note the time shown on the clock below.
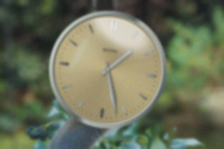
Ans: 1:27
